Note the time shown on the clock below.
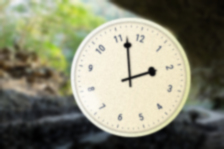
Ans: 1:57
